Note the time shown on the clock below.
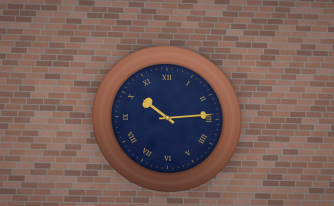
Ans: 10:14
